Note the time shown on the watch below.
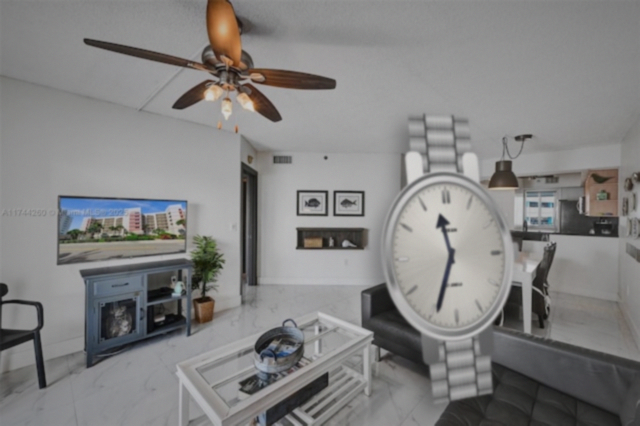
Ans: 11:34
